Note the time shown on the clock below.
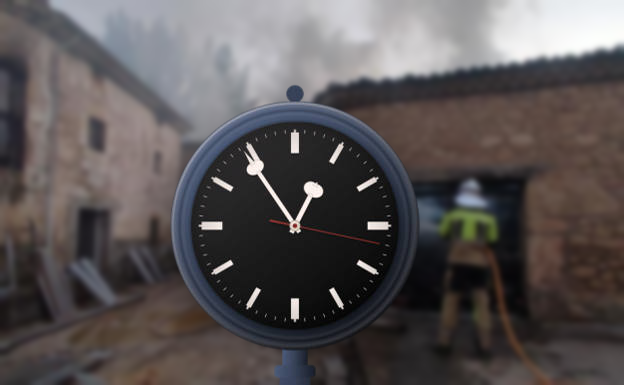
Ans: 12:54:17
